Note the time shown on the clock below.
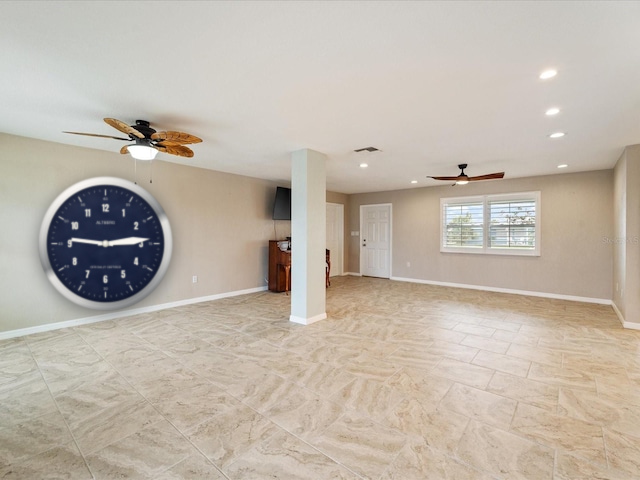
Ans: 9:14
